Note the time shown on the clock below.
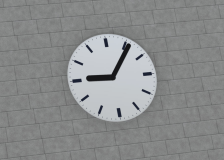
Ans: 9:06
